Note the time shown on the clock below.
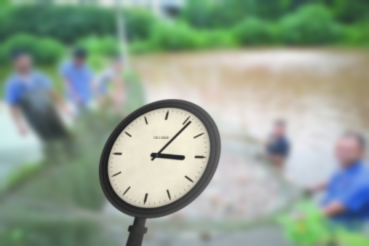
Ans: 3:06
